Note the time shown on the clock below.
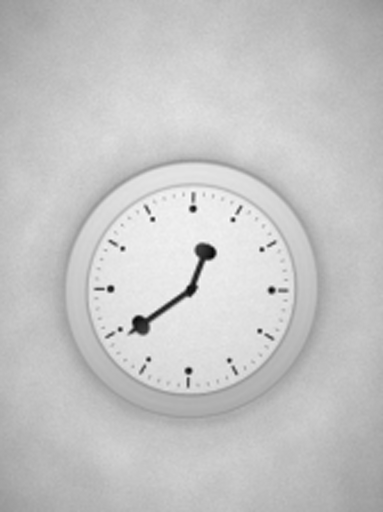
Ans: 12:39
